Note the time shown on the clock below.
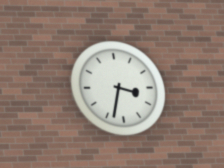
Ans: 3:33
